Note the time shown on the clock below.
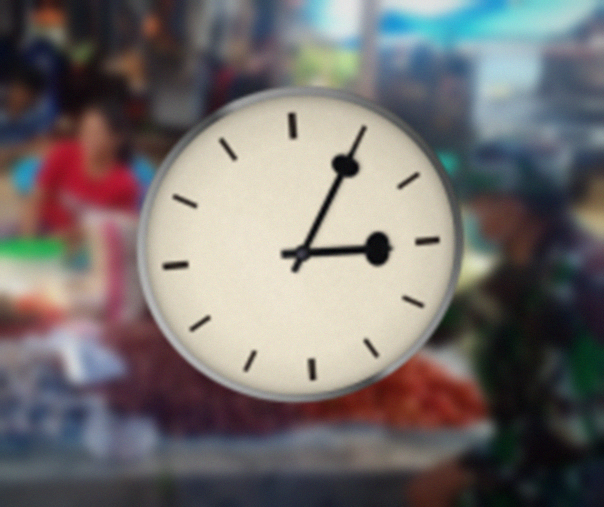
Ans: 3:05
